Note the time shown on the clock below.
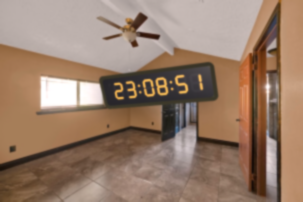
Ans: 23:08:51
